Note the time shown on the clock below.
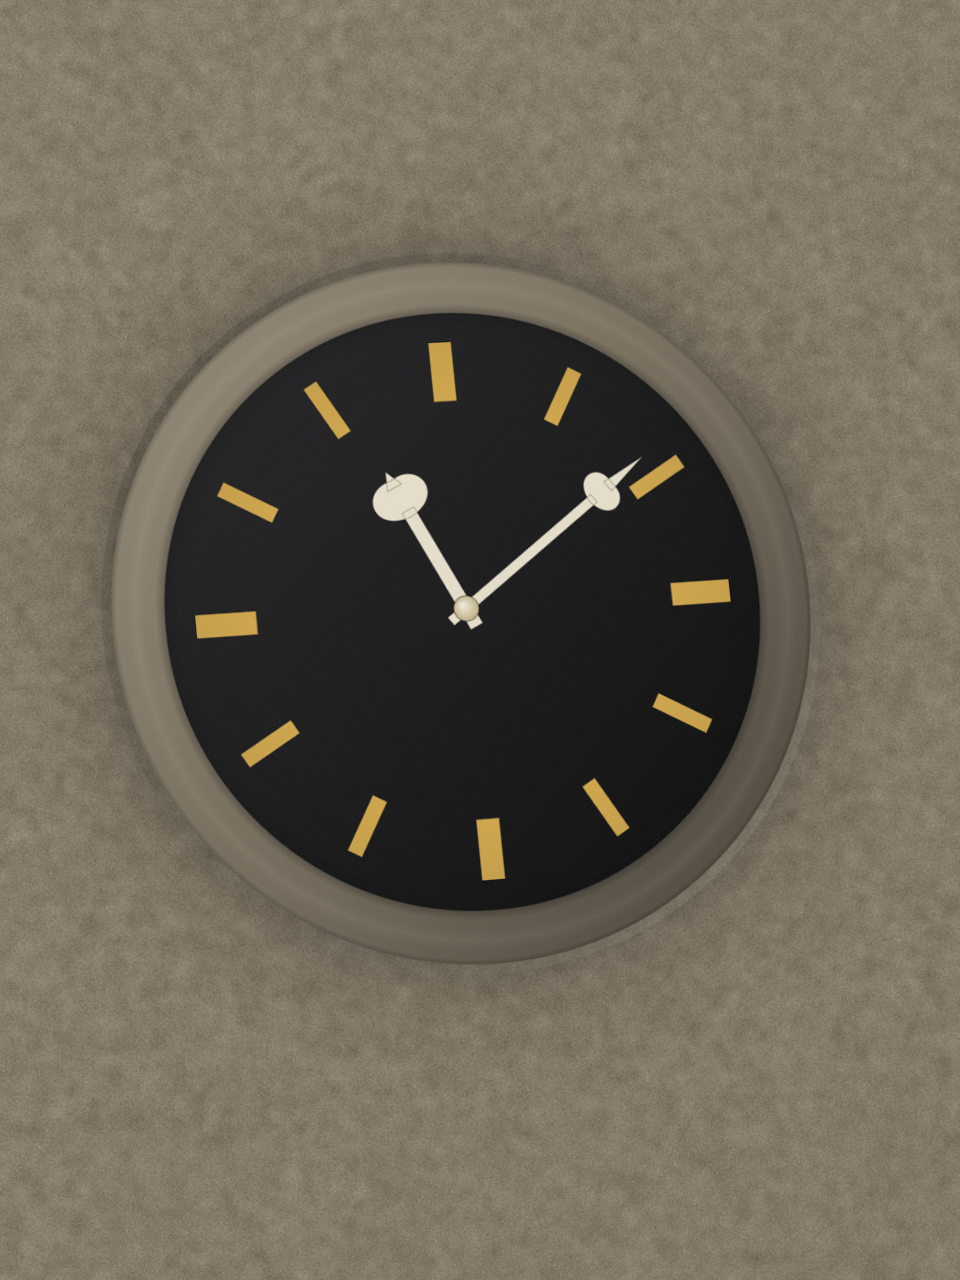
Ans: 11:09
